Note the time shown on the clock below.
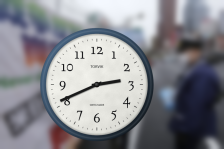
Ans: 2:41
